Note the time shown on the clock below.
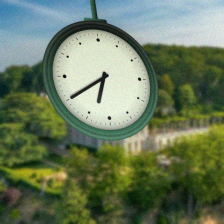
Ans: 6:40
